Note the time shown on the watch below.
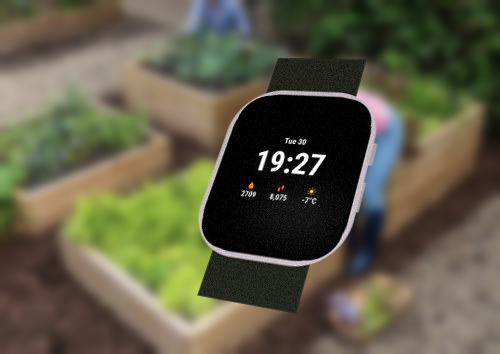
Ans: 19:27
